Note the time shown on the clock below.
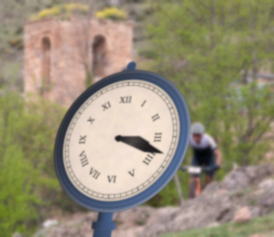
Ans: 3:18
